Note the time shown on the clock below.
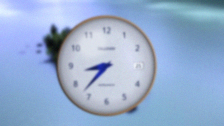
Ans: 8:37
